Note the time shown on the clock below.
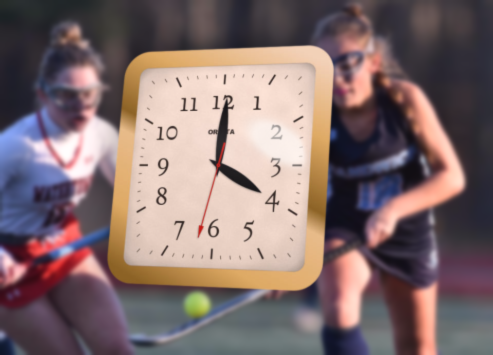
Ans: 4:00:32
